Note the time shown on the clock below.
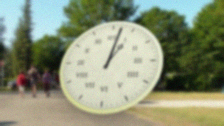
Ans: 1:02
